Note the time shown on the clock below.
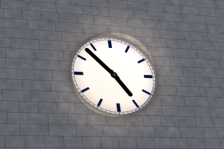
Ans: 4:53
